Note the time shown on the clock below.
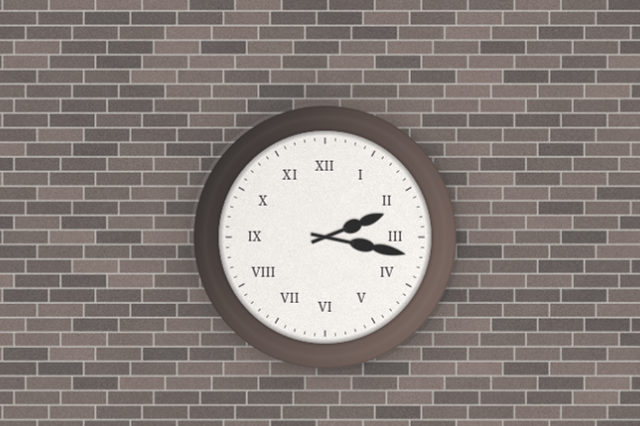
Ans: 2:17
